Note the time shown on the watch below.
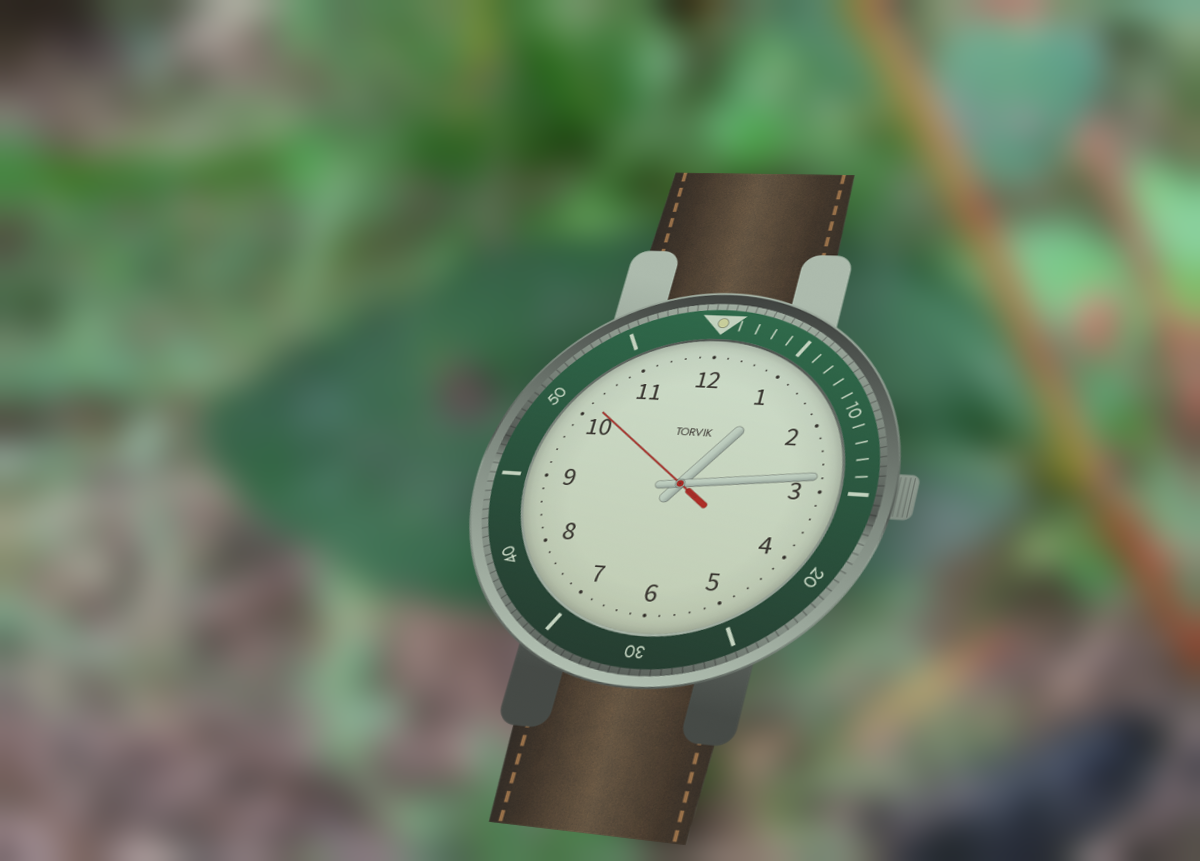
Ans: 1:13:51
